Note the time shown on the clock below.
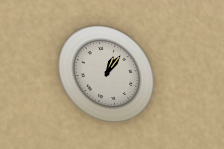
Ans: 1:08
